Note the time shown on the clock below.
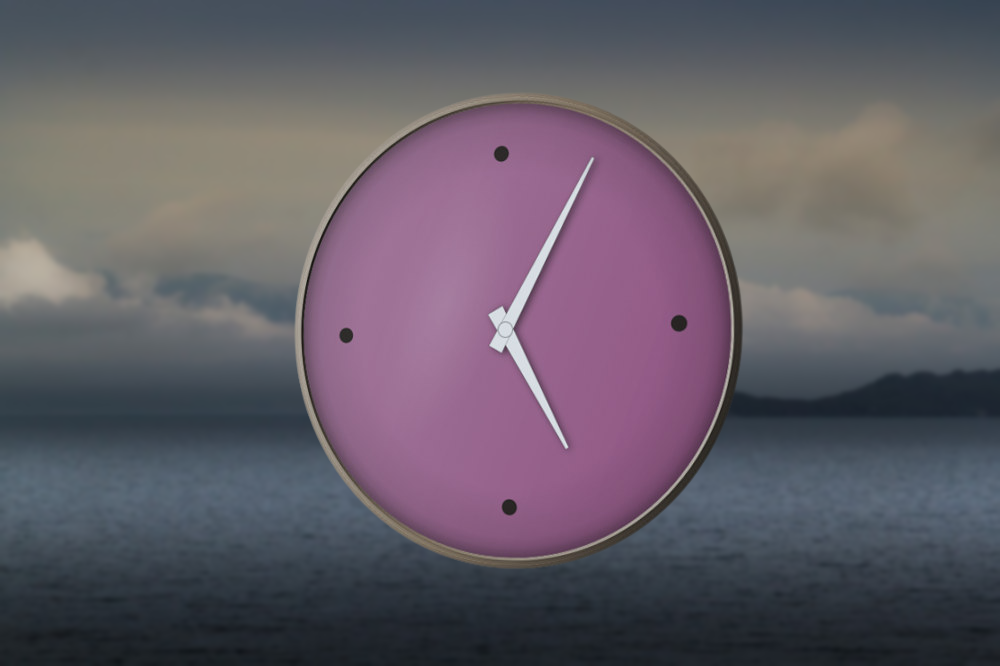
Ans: 5:05
